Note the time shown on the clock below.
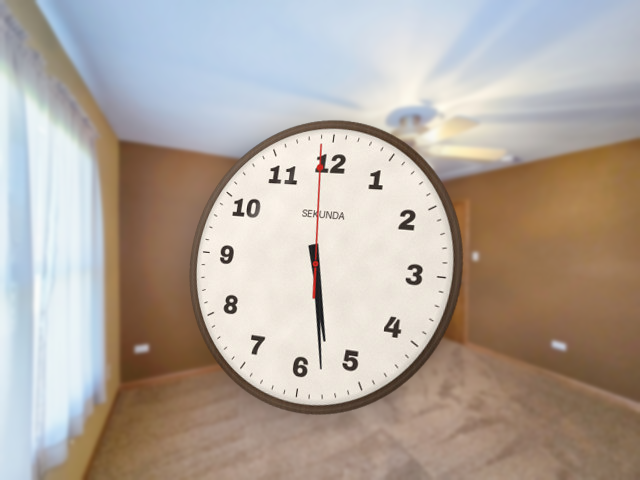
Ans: 5:27:59
